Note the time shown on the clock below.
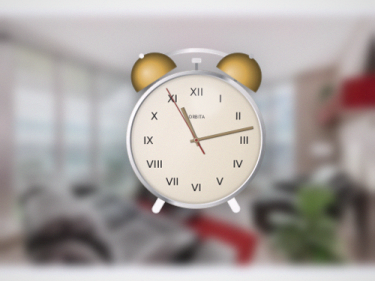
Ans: 11:12:55
